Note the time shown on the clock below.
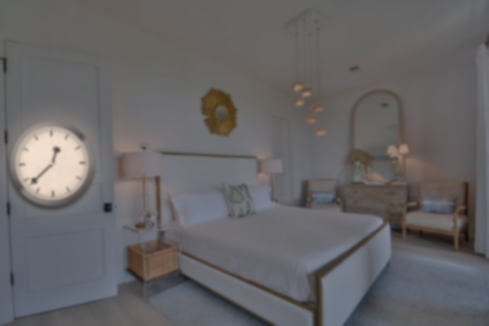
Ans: 12:38
